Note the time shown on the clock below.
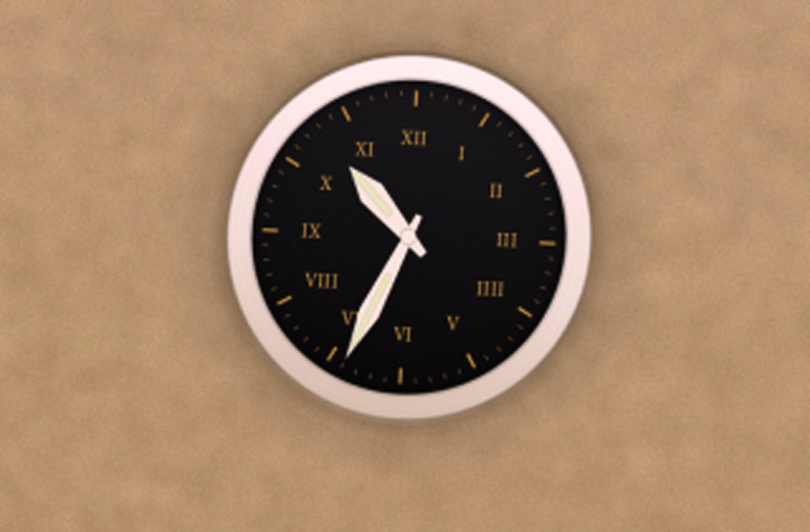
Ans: 10:34
